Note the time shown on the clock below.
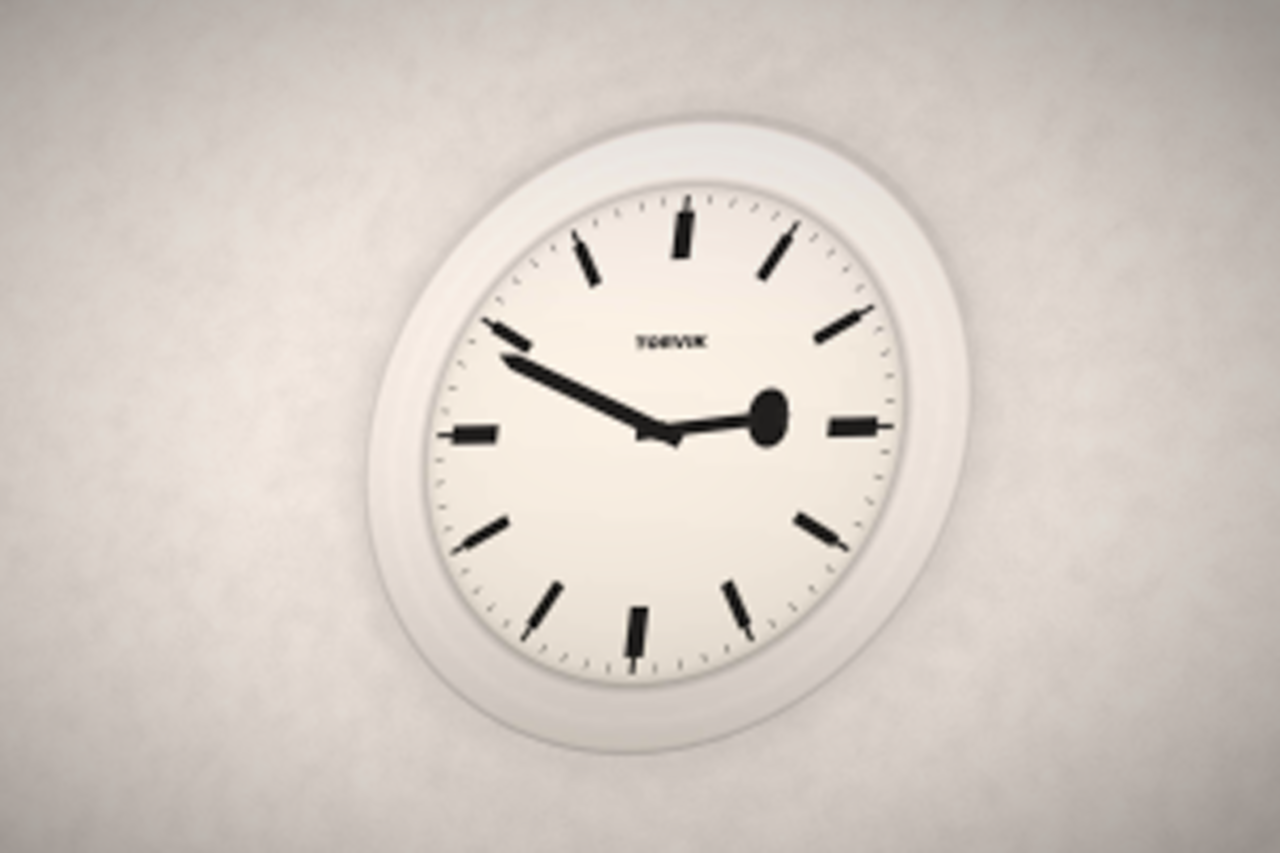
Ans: 2:49
